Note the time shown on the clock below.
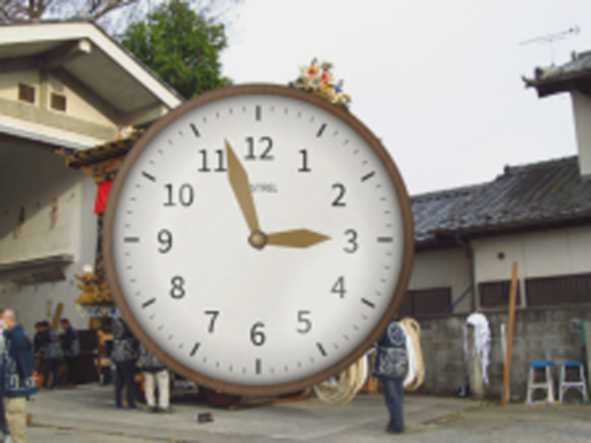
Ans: 2:57
